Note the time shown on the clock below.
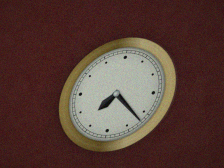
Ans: 7:22
